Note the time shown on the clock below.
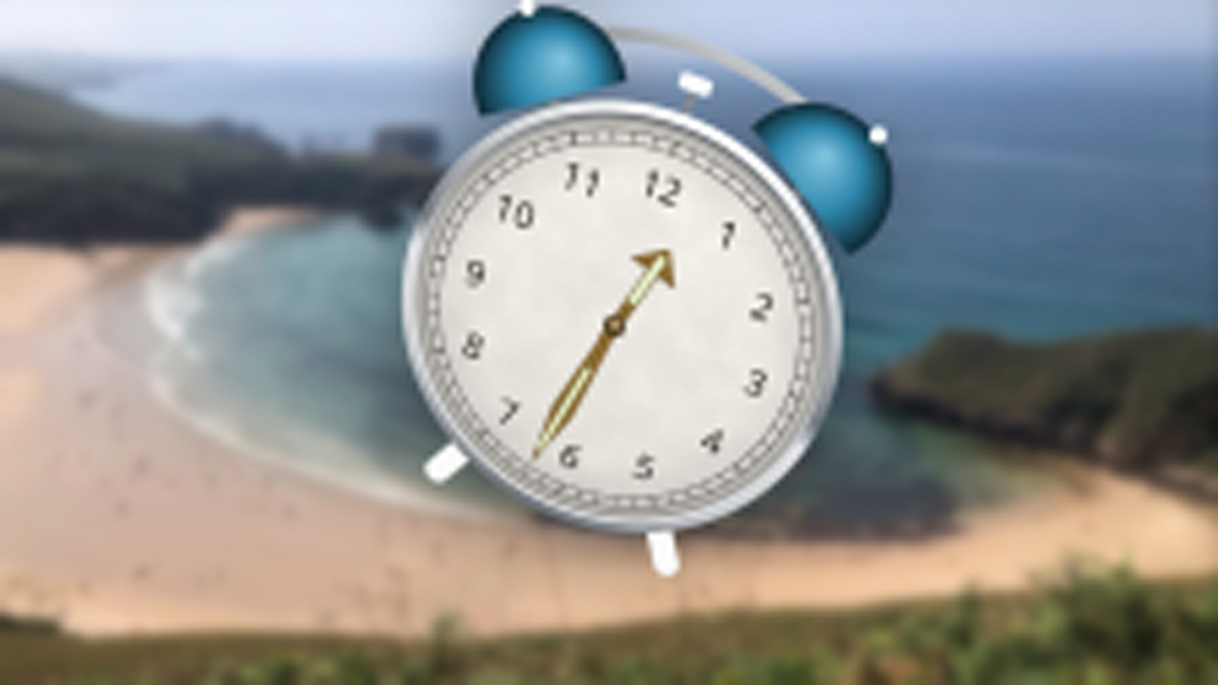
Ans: 12:32
